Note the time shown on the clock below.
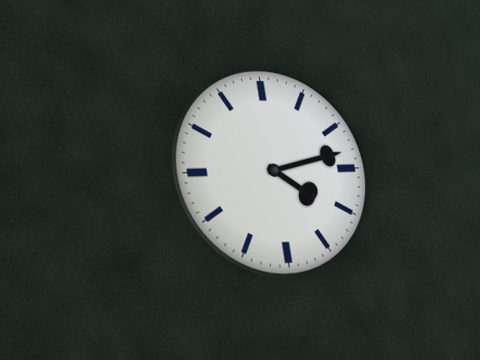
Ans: 4:13
